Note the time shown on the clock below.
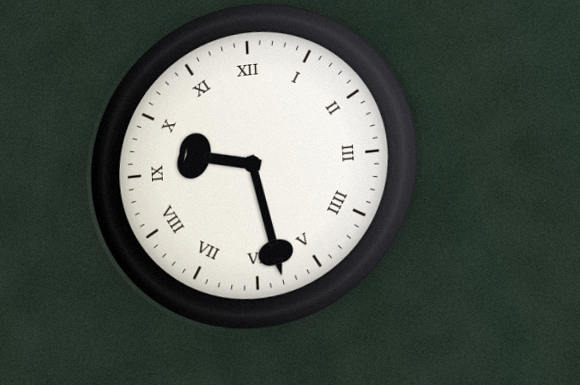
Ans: 9:28
